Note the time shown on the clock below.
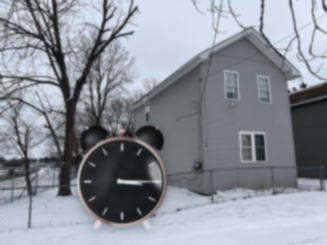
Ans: 3:15
